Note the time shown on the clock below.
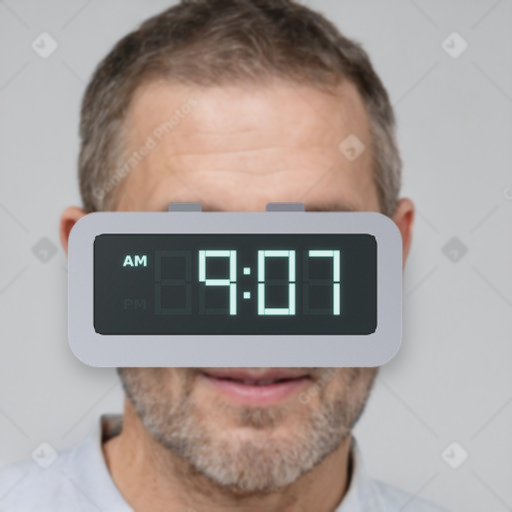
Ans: 9:07
